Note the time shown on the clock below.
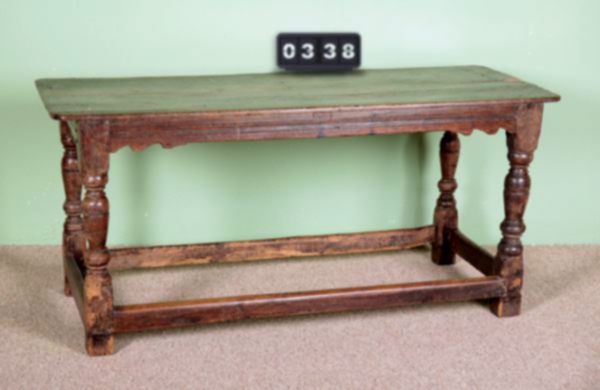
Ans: 3:38
